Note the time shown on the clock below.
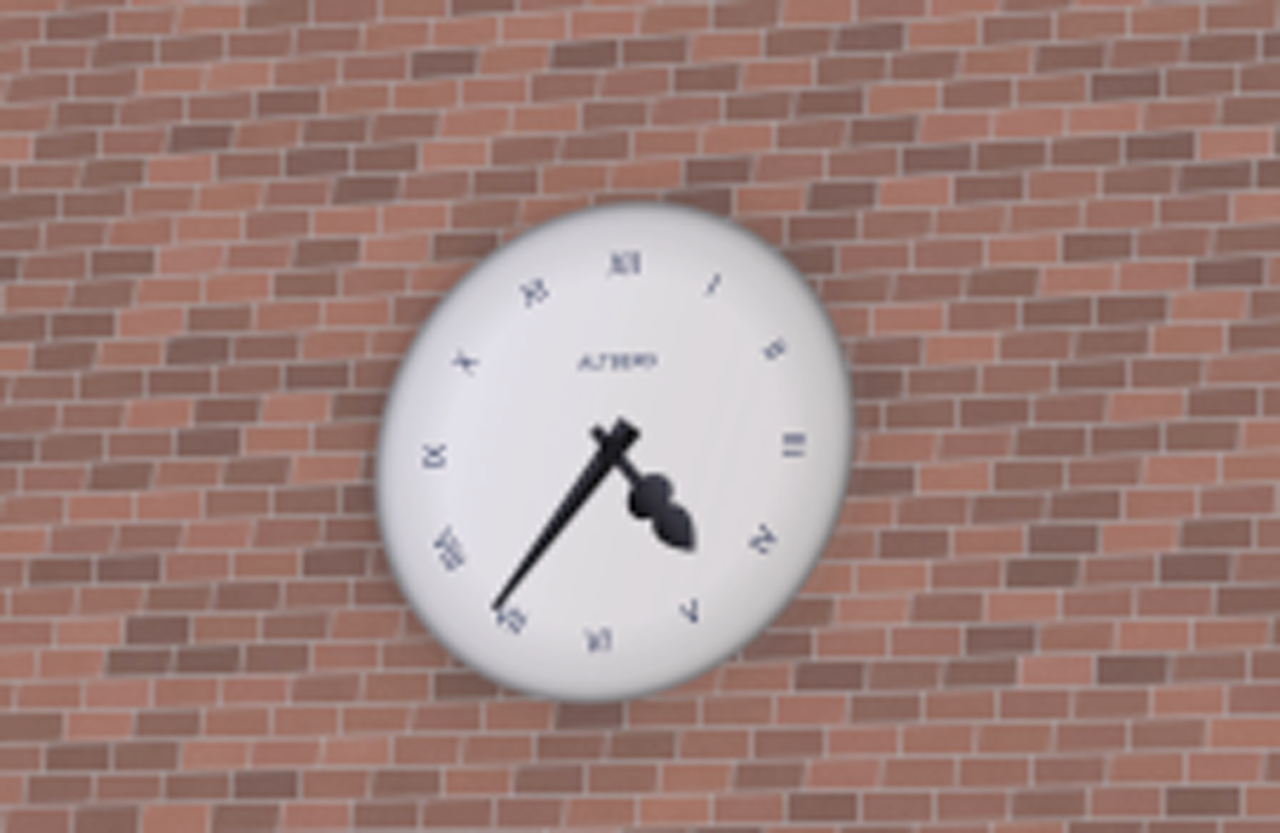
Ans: 4:36
